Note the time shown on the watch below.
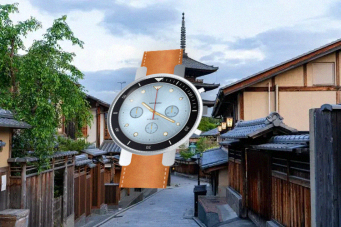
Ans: 10:20
